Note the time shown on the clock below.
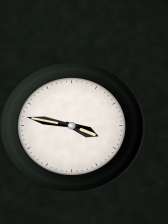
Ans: 3:47
